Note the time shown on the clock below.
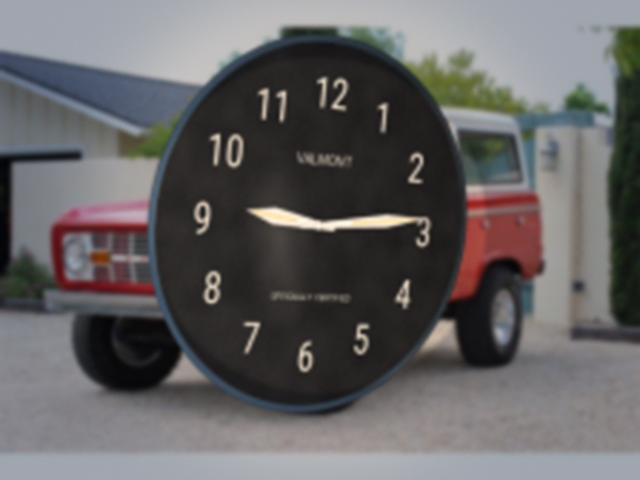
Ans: 9:14
